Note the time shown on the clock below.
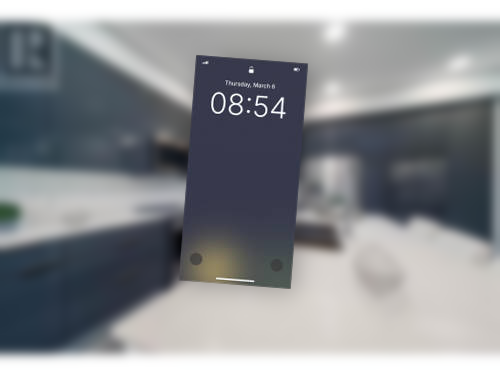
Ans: 8:54
